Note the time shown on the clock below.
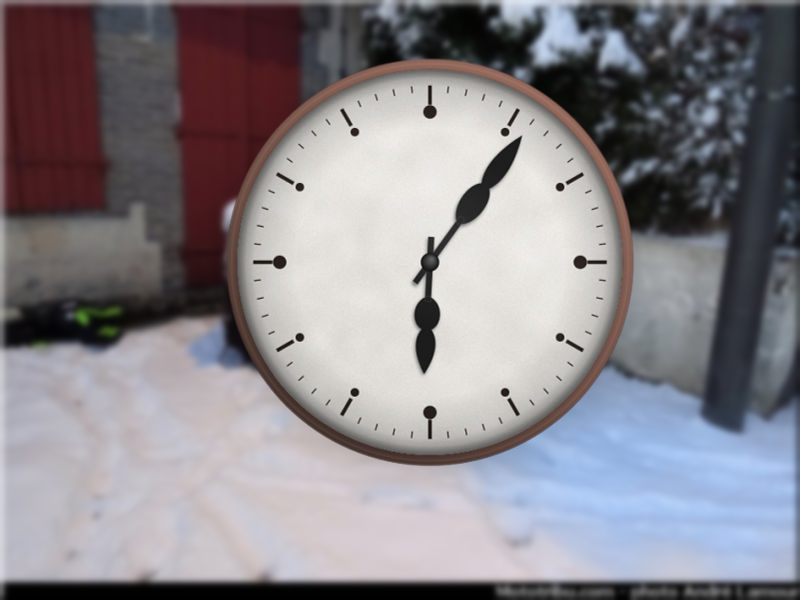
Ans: 6:06
